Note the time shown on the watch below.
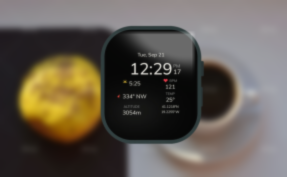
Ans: 12:29
